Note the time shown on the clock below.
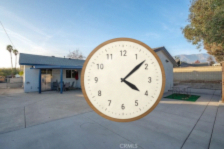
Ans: 4:08
